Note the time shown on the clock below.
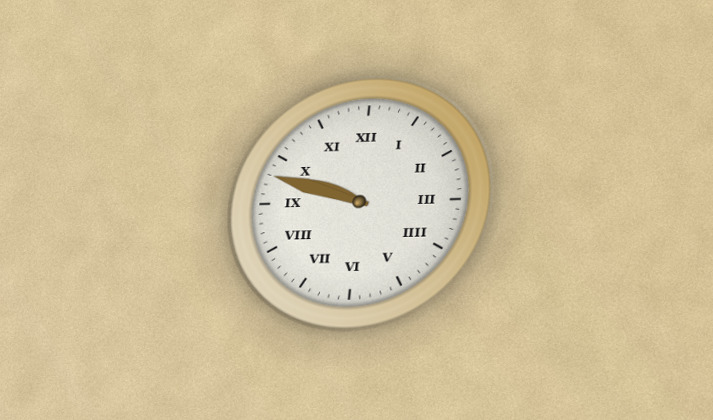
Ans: 9:48
